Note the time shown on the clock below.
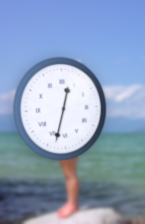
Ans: 12:33
